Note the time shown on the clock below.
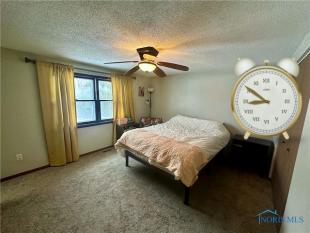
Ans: 8:51
